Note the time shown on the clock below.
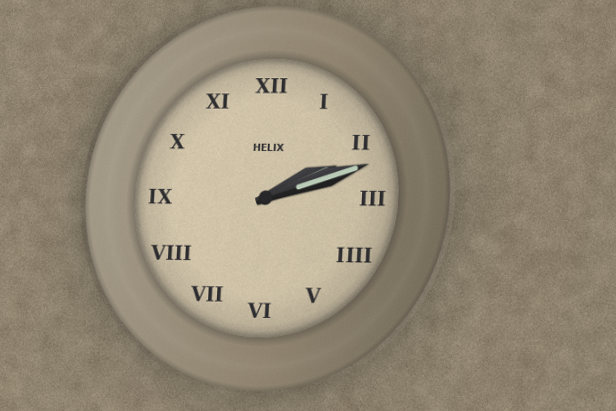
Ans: 2:12
